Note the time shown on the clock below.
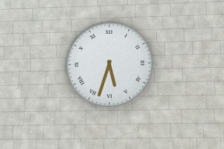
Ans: 5:33
